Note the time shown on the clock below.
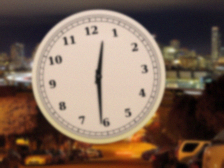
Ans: 12:31
